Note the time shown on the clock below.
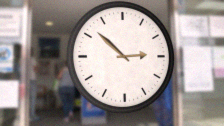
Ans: 2:52
